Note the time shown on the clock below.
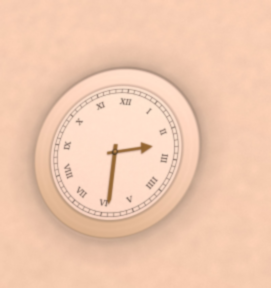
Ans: 2:29
